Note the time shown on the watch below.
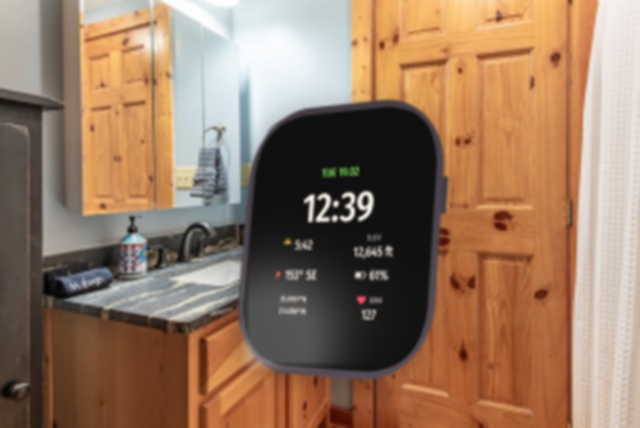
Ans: 12:39
